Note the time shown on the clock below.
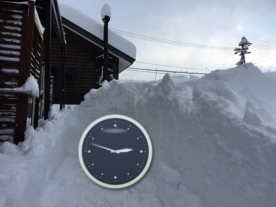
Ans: 2:48
